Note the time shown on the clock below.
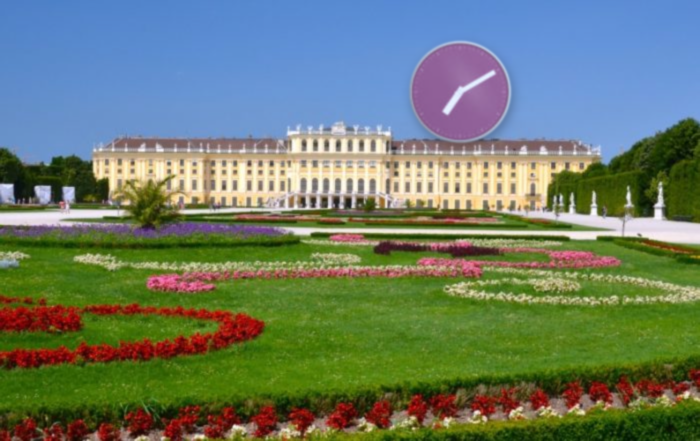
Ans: 7:10
